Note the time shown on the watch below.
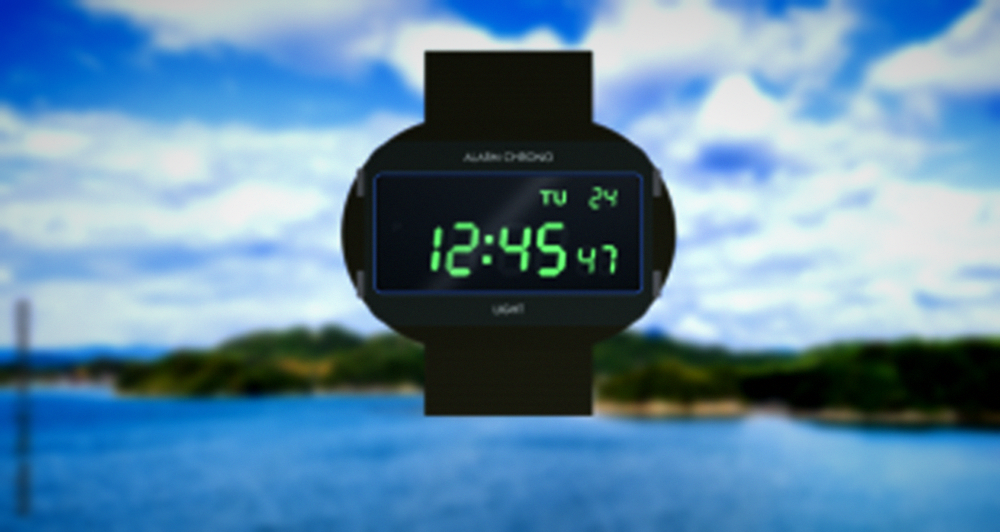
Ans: 12:45:47
